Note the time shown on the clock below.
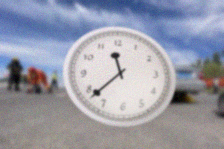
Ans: 11:38
